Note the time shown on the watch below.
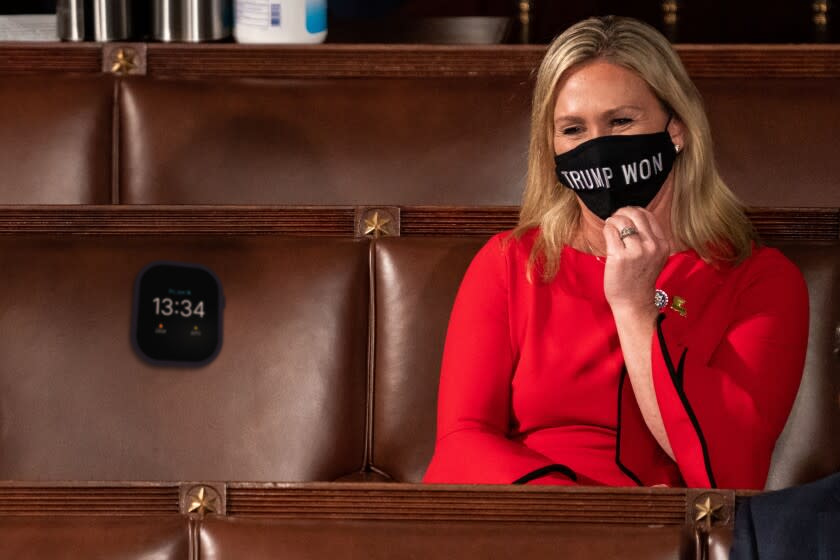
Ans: 13:34
